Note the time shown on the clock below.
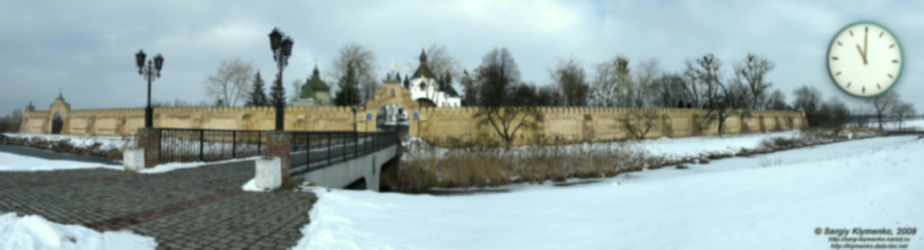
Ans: 11:00
